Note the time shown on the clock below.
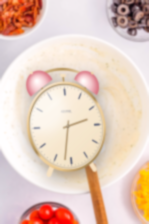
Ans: 2:32
